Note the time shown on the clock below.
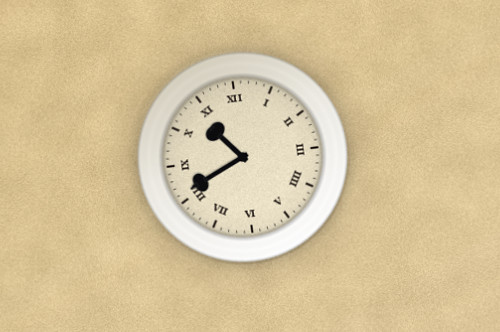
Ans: 10:41
